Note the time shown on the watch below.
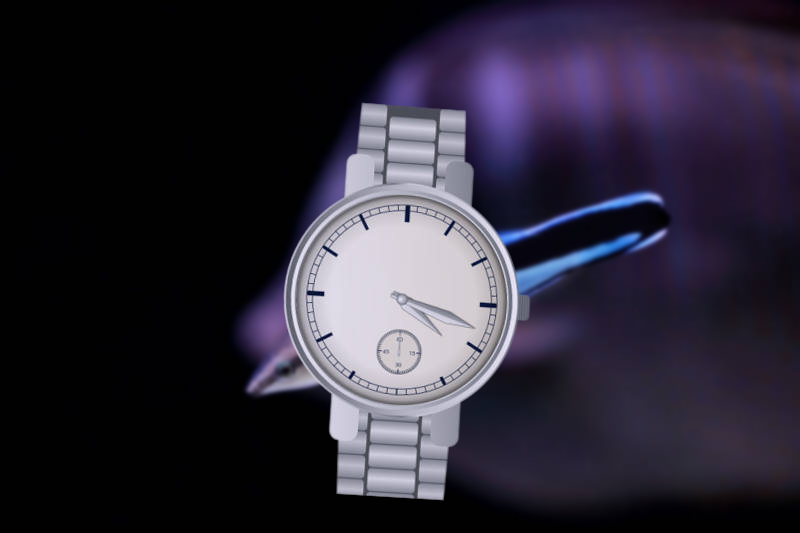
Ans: 4:18
